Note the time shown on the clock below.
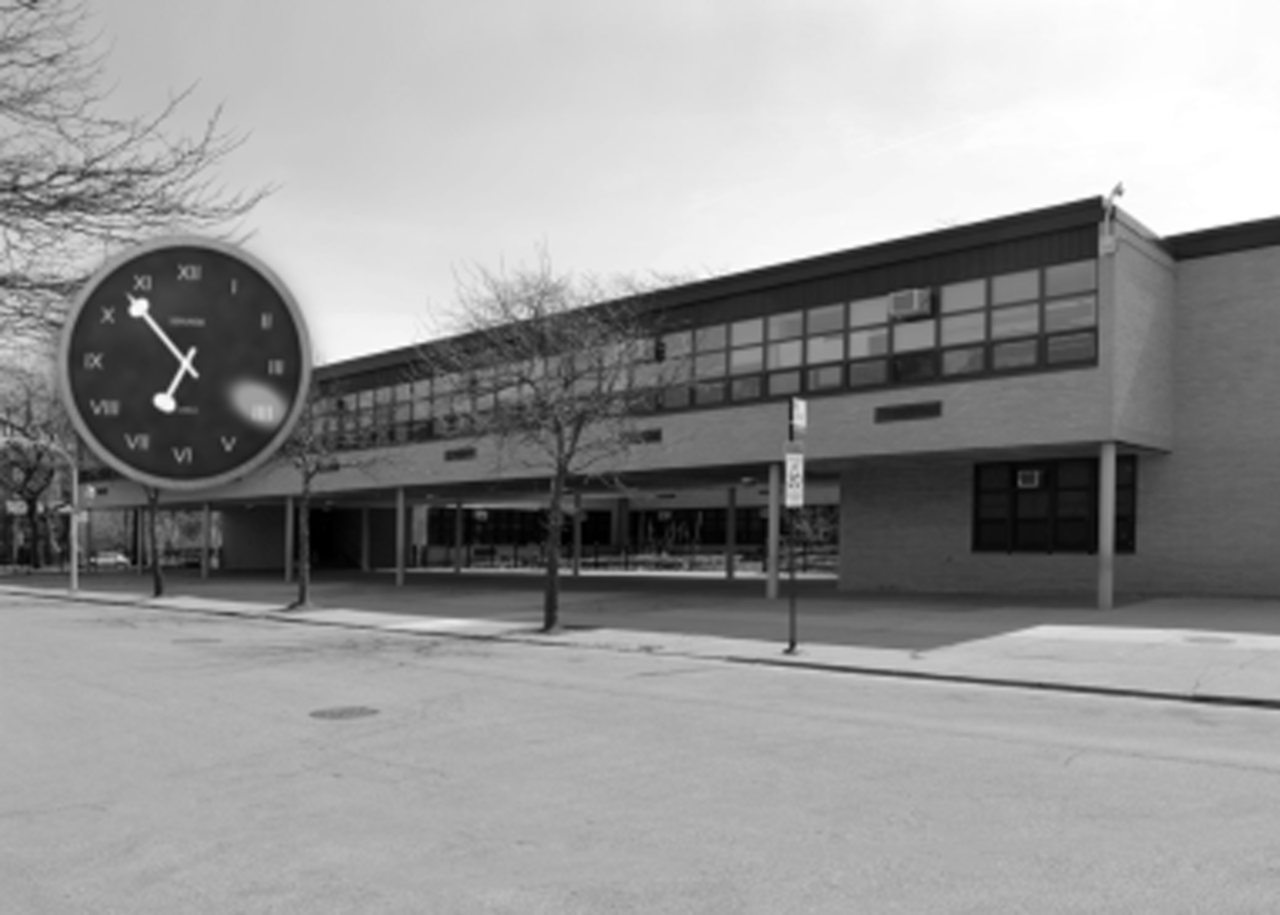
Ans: 6:53
